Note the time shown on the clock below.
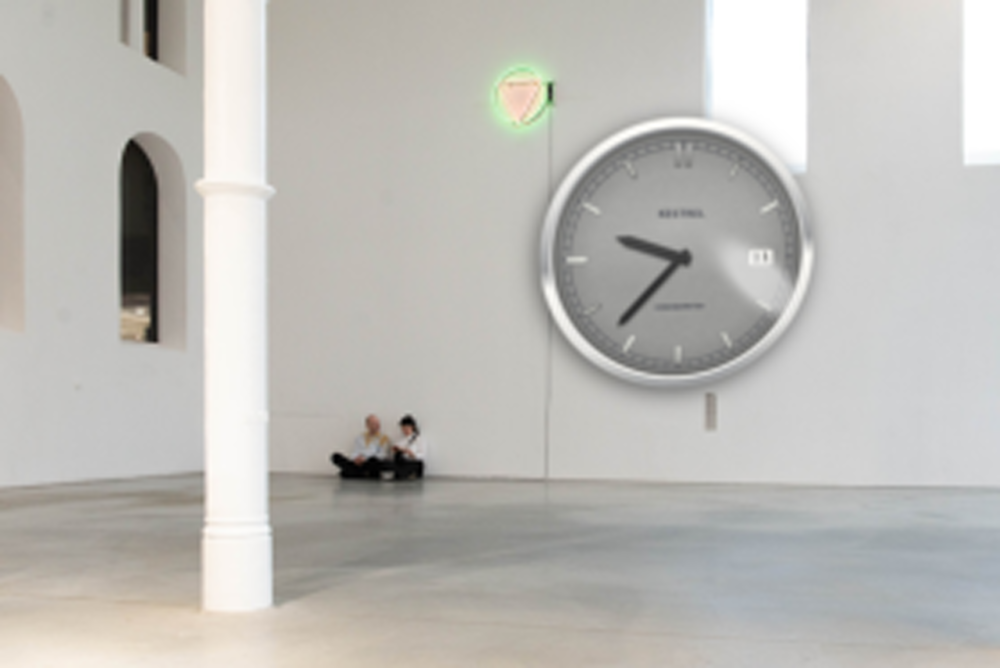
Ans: 9:37
